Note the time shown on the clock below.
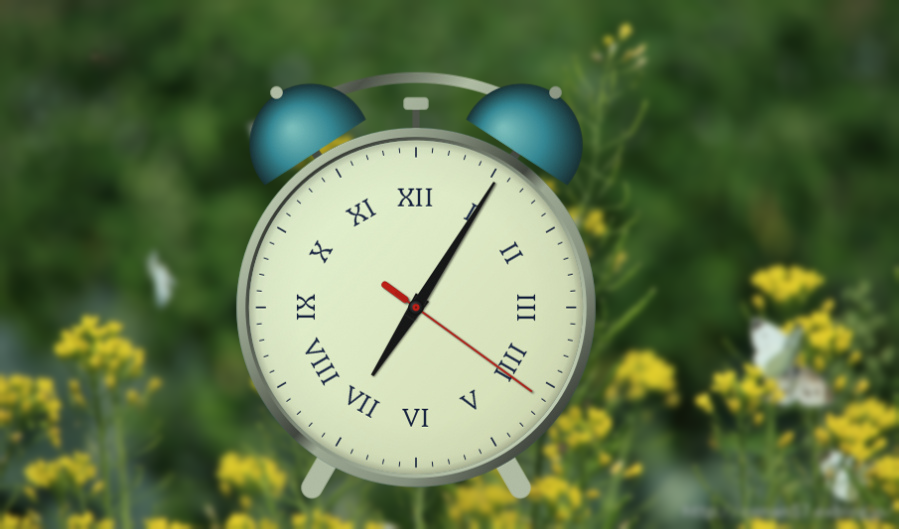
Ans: 7:05:21
